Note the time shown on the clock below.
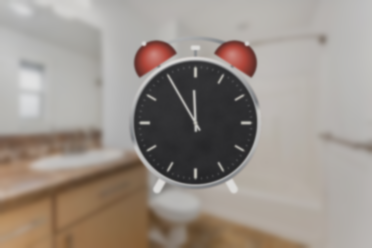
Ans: 11:55
